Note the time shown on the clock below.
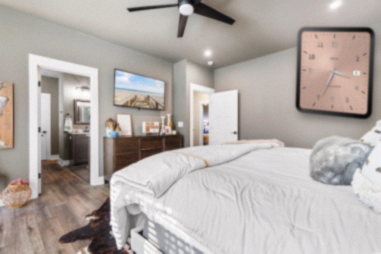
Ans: 3:34
